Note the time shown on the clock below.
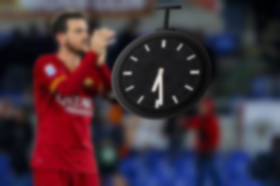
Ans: 6:29
